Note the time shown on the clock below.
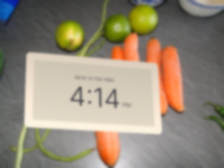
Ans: 4:14
